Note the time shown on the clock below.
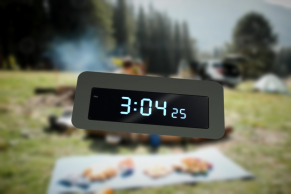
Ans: 3:04:25
